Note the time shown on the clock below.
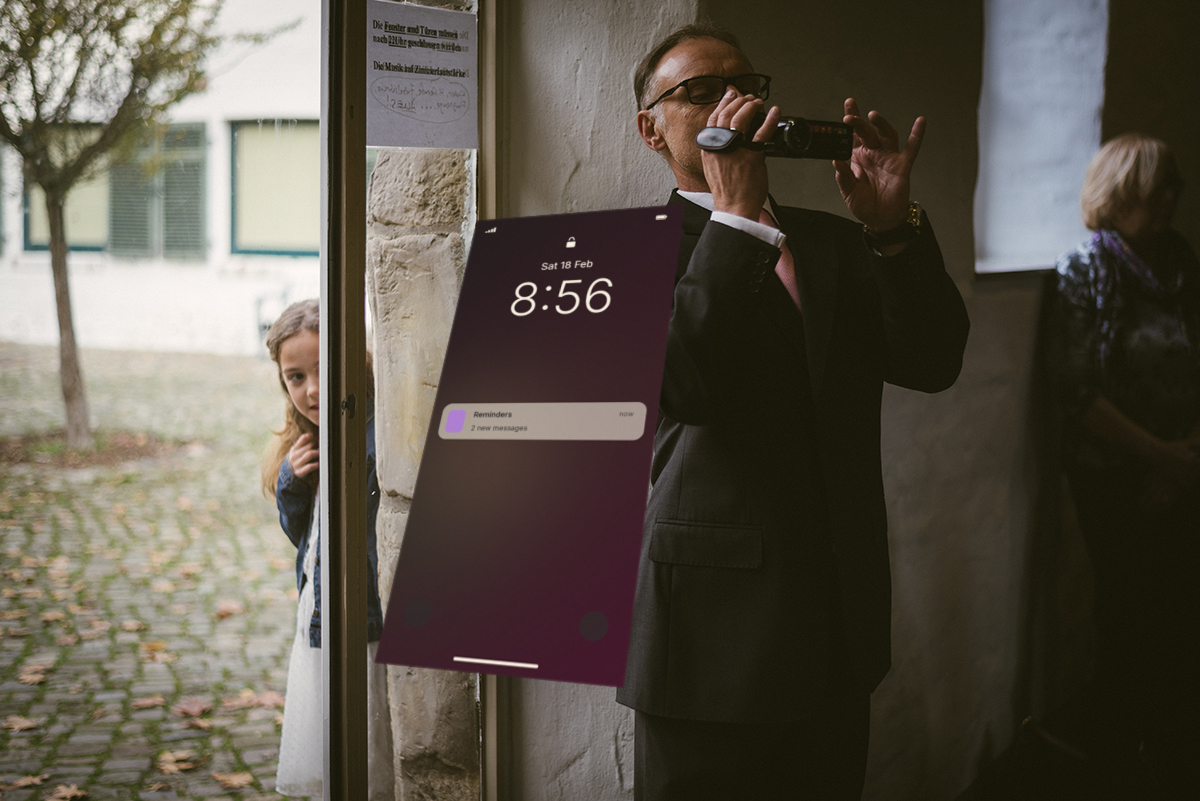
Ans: 8:56
